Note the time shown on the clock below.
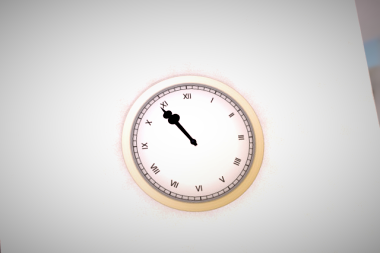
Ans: 10:54
